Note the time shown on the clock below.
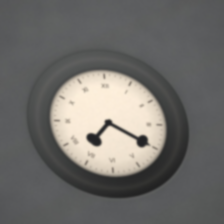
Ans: 7:20
